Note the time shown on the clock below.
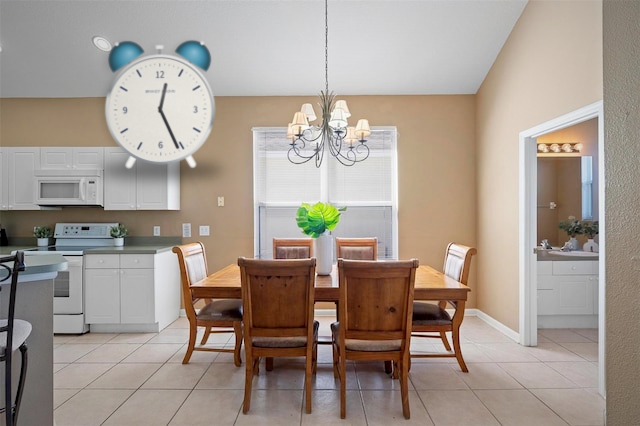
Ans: 12:26
